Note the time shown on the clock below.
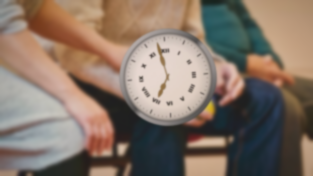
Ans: 6:58
